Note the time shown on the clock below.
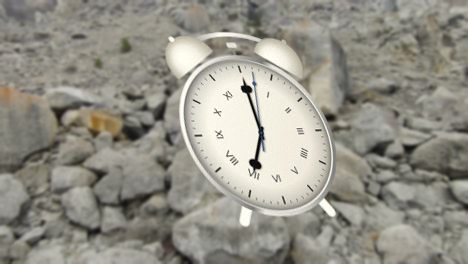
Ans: 7:00:02
